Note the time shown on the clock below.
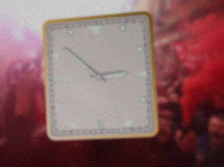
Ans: 2:52
